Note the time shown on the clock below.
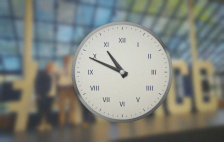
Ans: 10:49
